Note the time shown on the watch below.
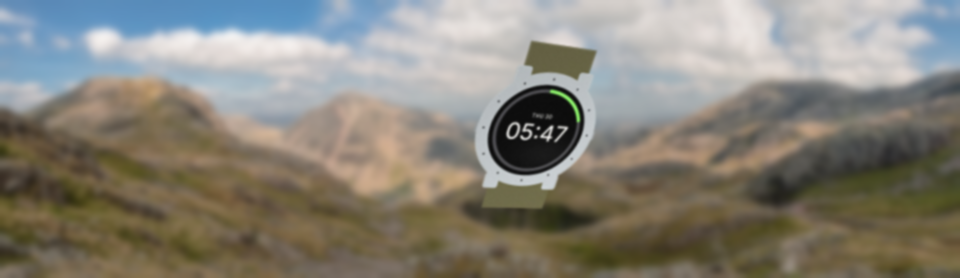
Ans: 5:47
